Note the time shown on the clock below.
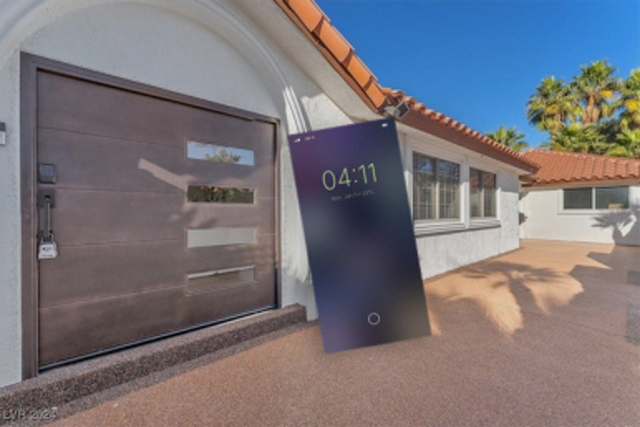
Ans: 4:11
